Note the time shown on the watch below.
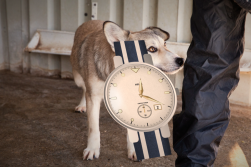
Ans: 12:20
